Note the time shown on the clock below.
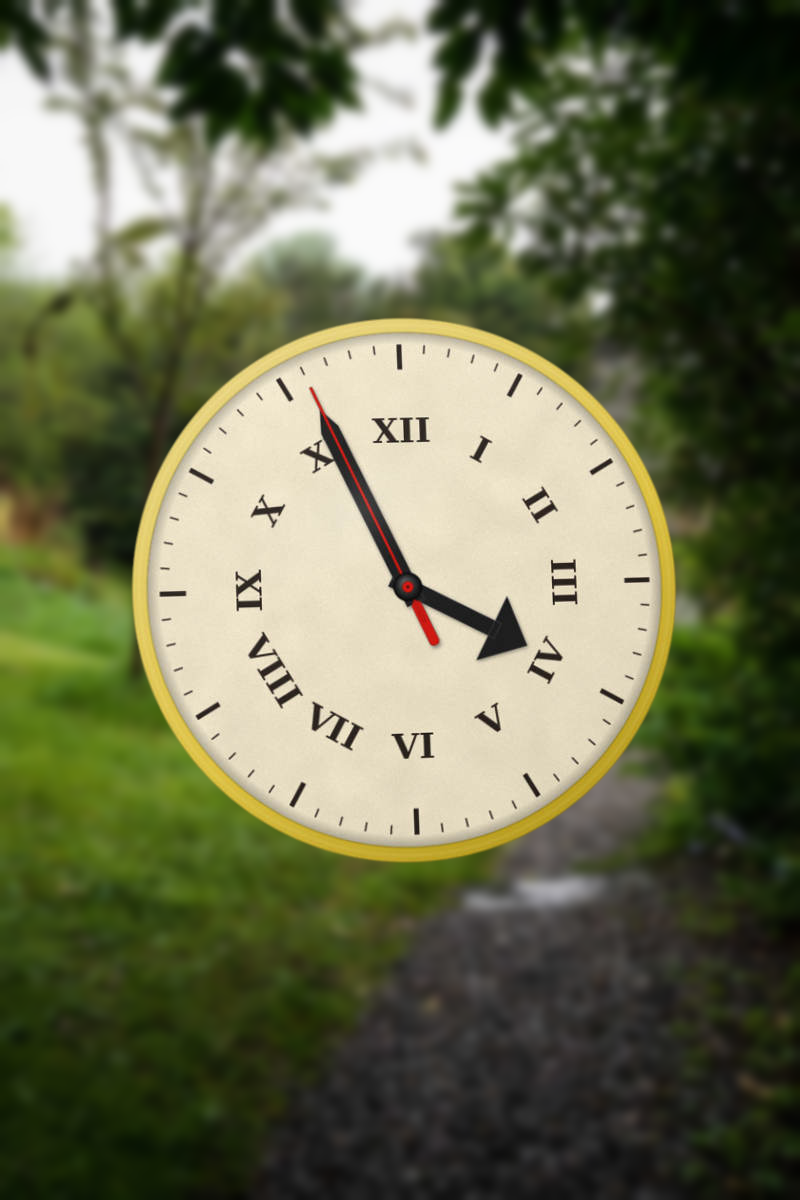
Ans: 3:55:56
